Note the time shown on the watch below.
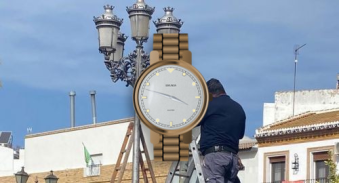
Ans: 3:48
